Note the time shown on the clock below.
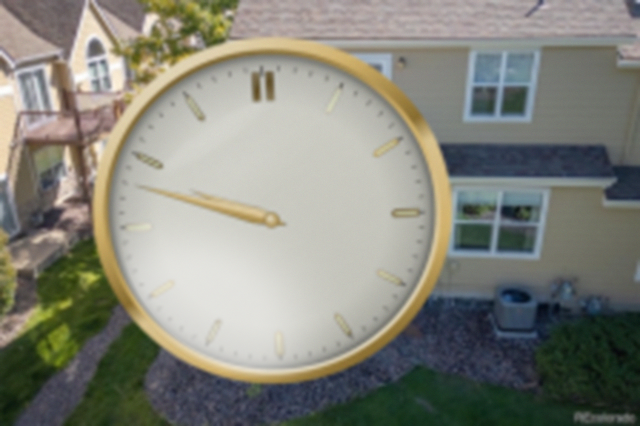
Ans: 9:48
